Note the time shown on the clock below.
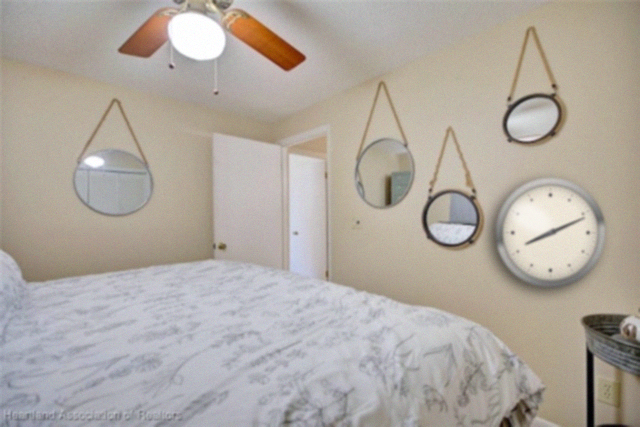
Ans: 8:11
